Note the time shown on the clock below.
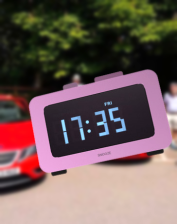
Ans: 17:35
